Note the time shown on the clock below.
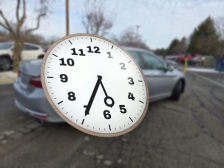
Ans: 5:35
